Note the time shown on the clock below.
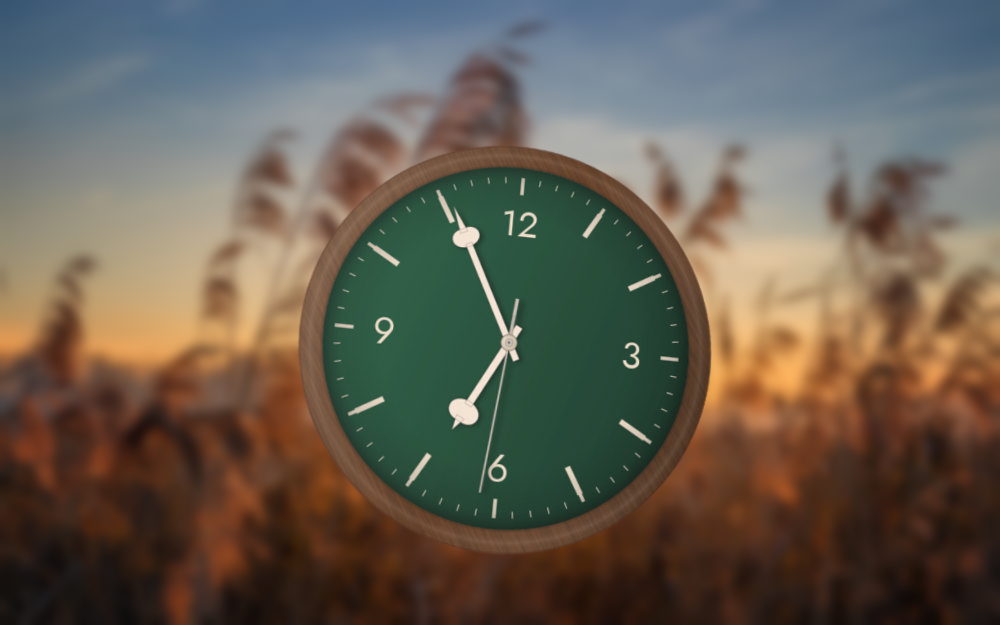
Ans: 6:55:31
